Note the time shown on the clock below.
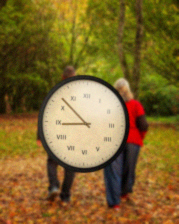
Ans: 8:52
